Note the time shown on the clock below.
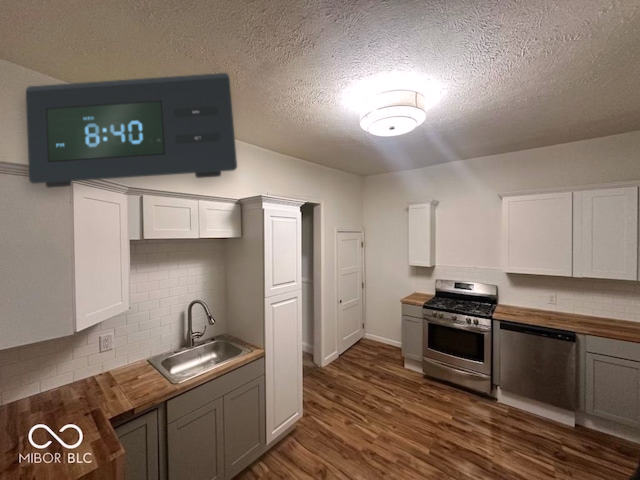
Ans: 8:40
